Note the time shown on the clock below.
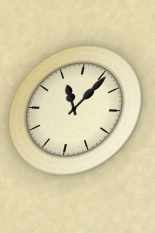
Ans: 11:06
